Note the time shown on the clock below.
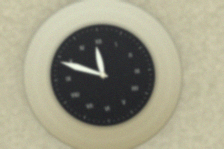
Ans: 11:49
